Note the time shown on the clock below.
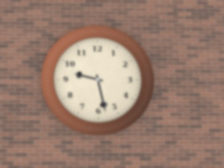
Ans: 9:28
